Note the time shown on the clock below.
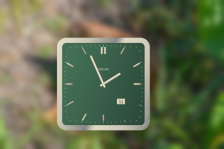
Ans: 1:56
